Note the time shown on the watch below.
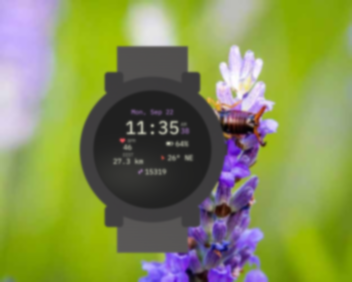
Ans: 11:35
